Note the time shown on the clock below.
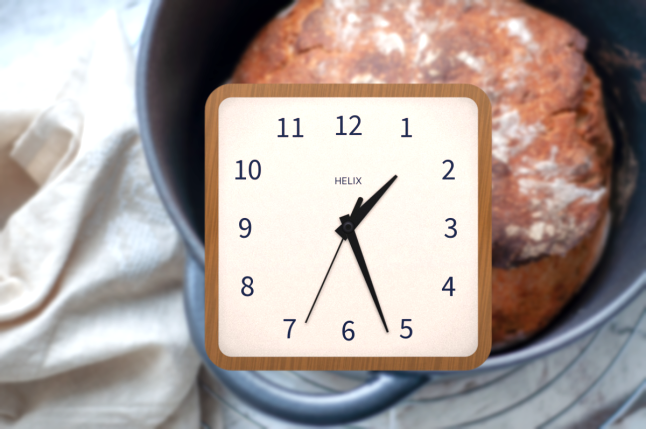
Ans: 1:26:34
